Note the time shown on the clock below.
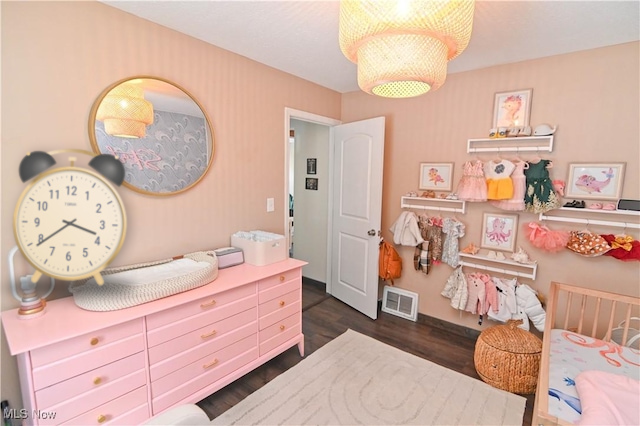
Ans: 3:39
